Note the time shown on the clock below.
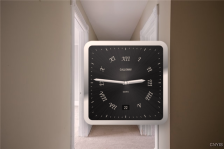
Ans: 2:46
